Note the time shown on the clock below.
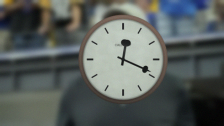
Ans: 12:19
